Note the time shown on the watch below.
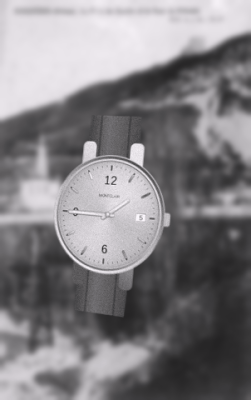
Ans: 1:45
